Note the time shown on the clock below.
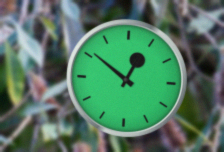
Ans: 12:51
